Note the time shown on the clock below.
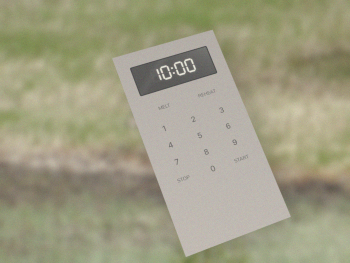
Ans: 10:00
